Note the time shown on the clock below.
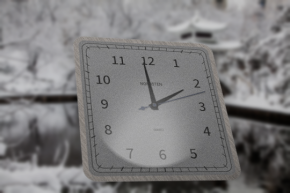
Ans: 1:59:12
